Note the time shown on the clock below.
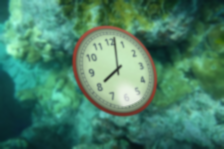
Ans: 8:02
